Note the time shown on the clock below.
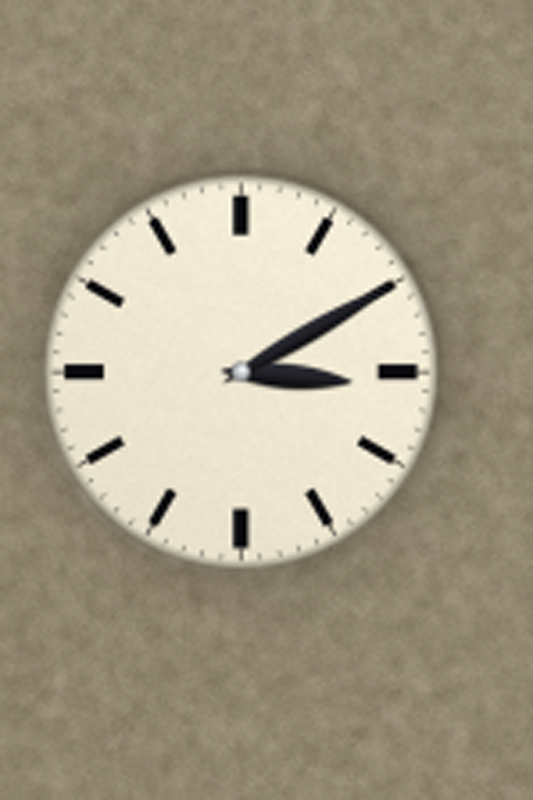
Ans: 3:10
